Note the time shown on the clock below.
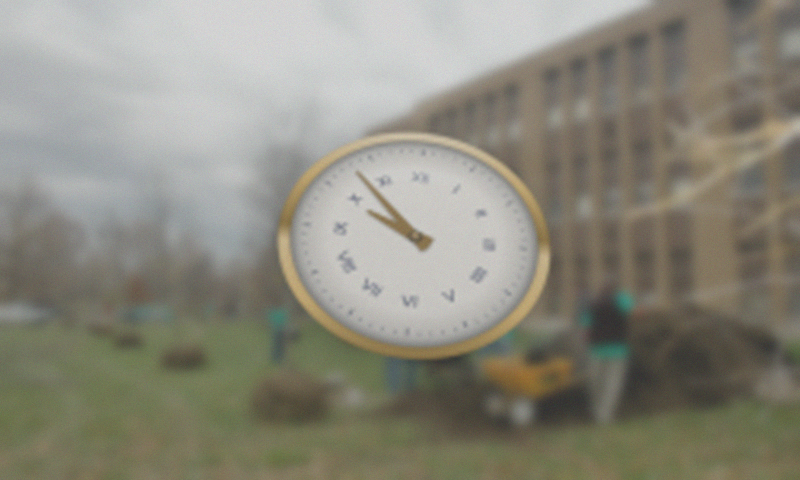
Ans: 9:53
